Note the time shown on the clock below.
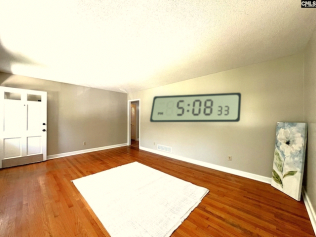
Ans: 5:08:33
